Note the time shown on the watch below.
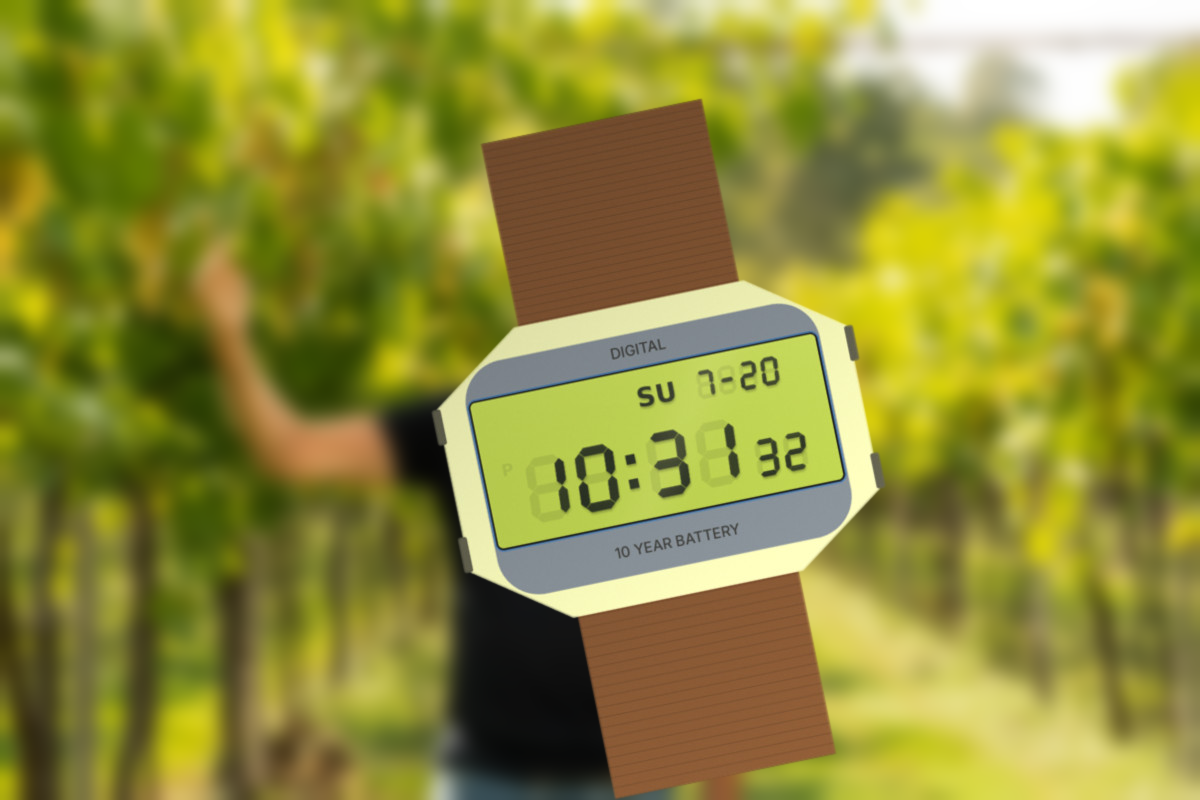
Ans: 10:31:32
